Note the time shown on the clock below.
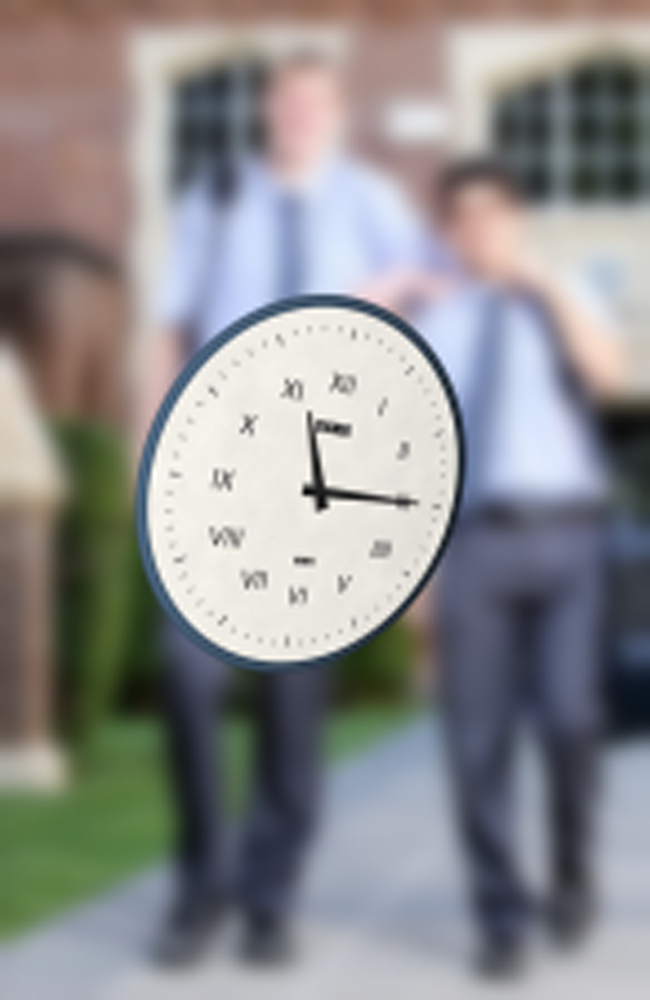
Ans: 11:15
